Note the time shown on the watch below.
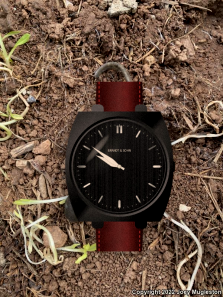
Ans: 9:51
